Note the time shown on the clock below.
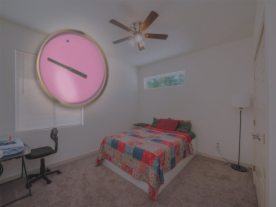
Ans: 3:49
